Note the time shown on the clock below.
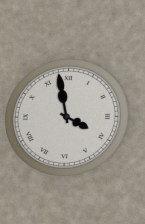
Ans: 3:58
